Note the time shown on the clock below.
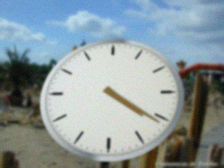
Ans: 4:21
